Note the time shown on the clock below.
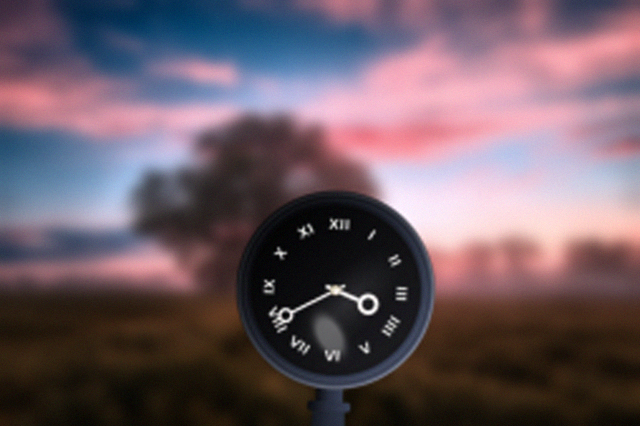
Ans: 3:40
